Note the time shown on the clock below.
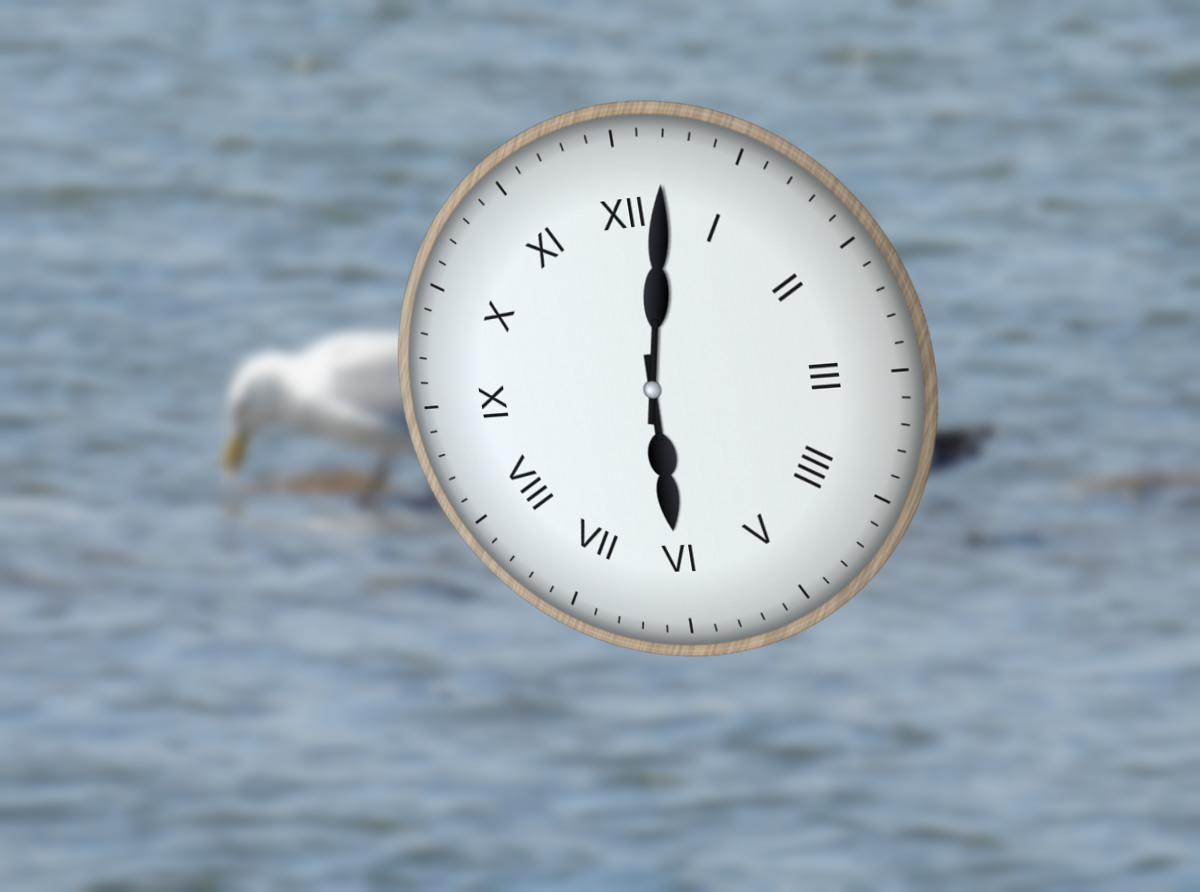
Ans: 6:02
